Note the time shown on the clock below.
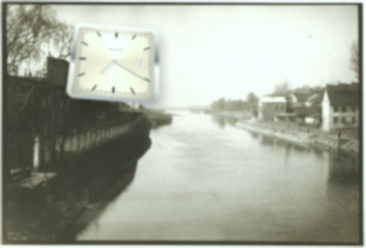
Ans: 7:20
